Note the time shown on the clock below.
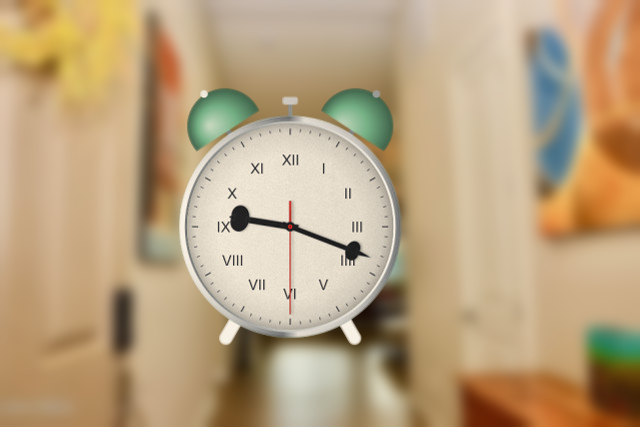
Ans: 9:18:30
